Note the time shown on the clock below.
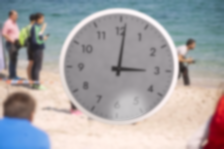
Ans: 3:01
